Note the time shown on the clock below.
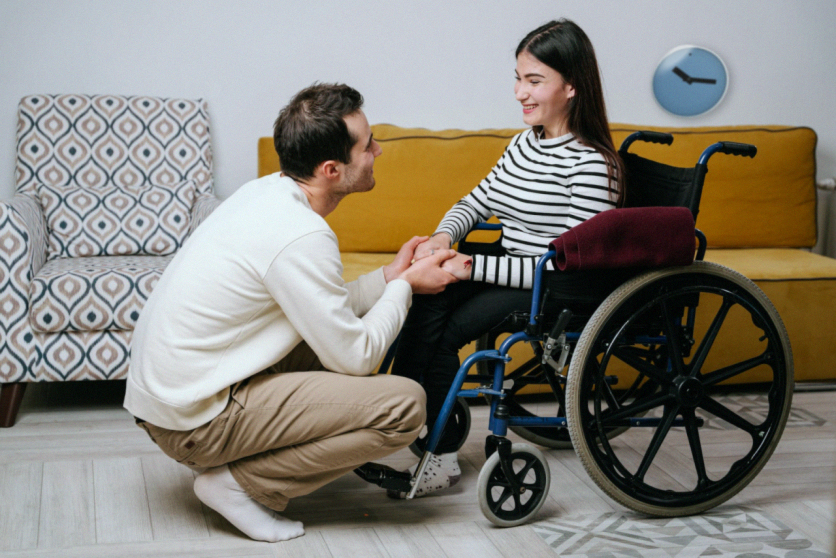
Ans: 10:16
